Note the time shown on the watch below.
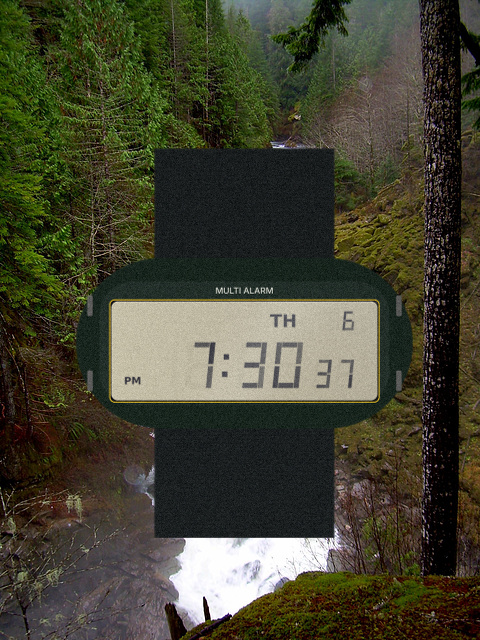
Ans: 7:30:37
